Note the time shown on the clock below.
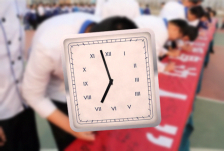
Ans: 6:58
